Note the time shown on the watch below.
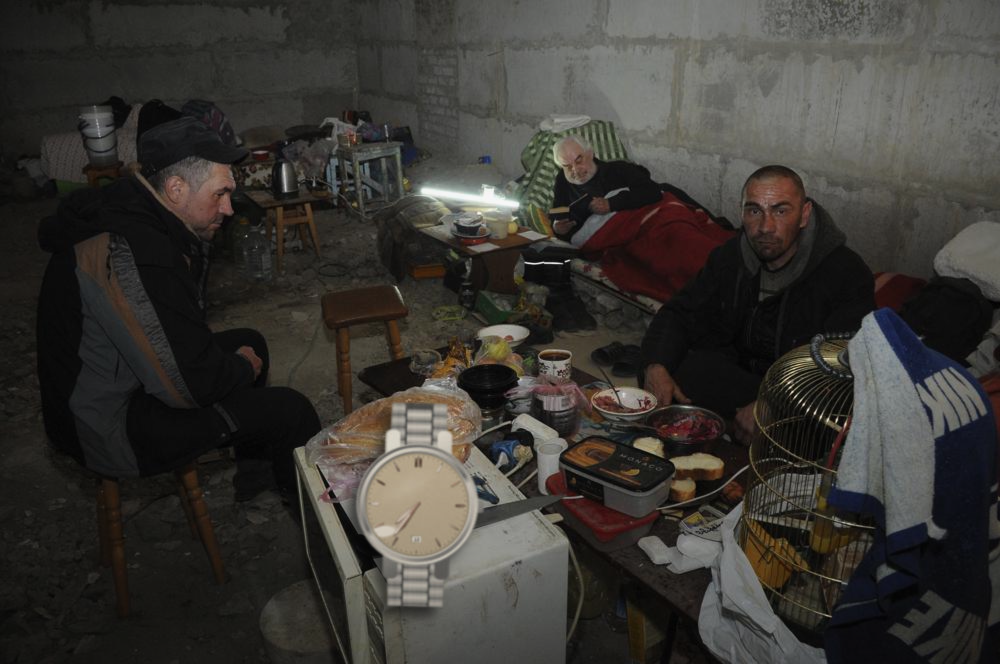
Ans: 7:36
